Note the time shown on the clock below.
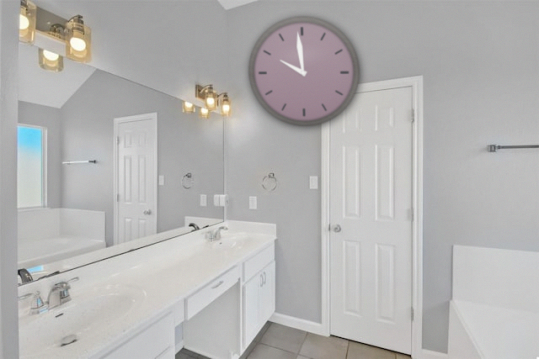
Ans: 9:59
